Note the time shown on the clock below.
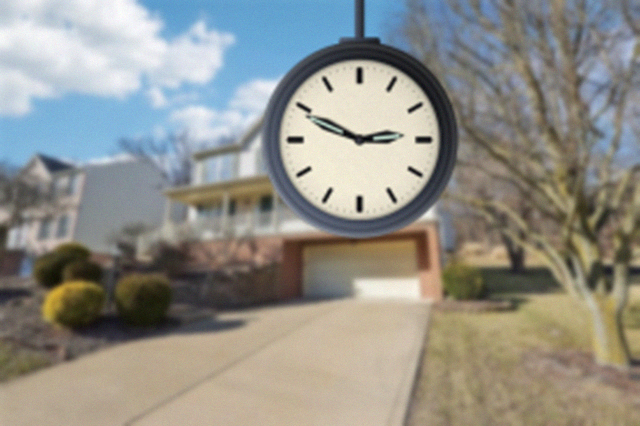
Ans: 2:49
